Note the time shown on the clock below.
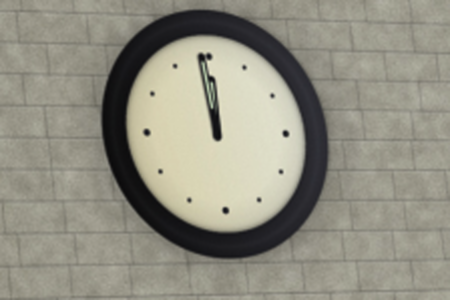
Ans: 11:59
